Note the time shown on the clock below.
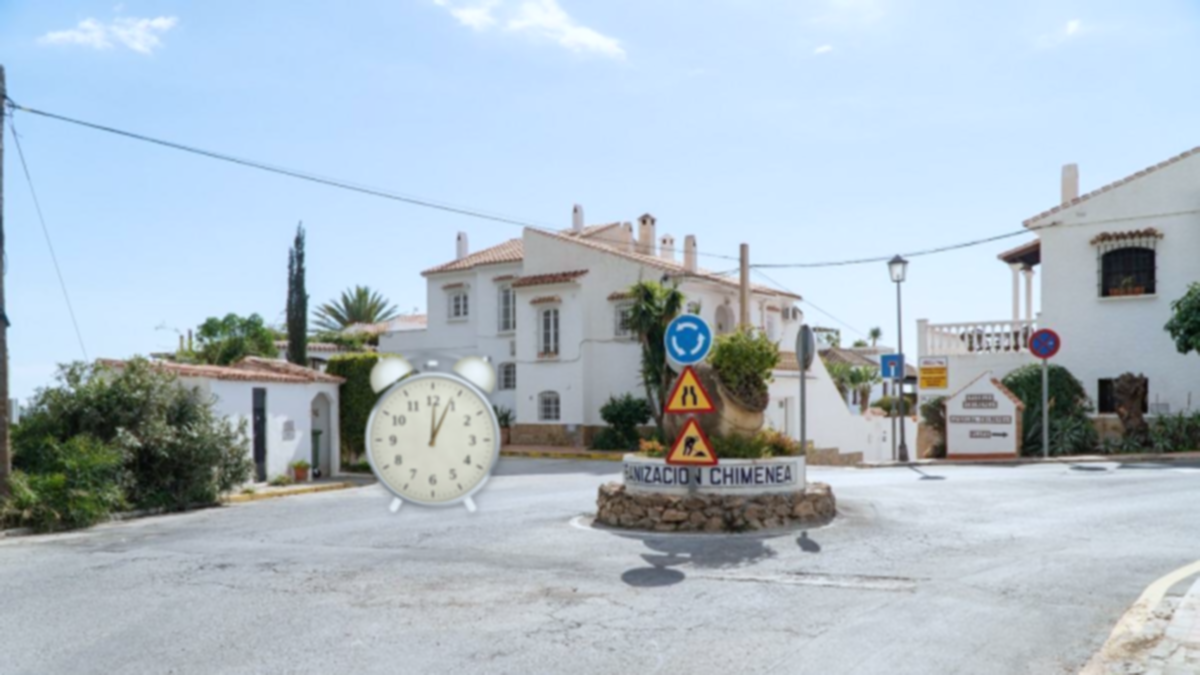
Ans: 12:04
